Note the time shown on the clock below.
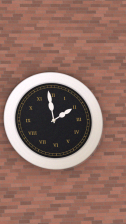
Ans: 1:59
